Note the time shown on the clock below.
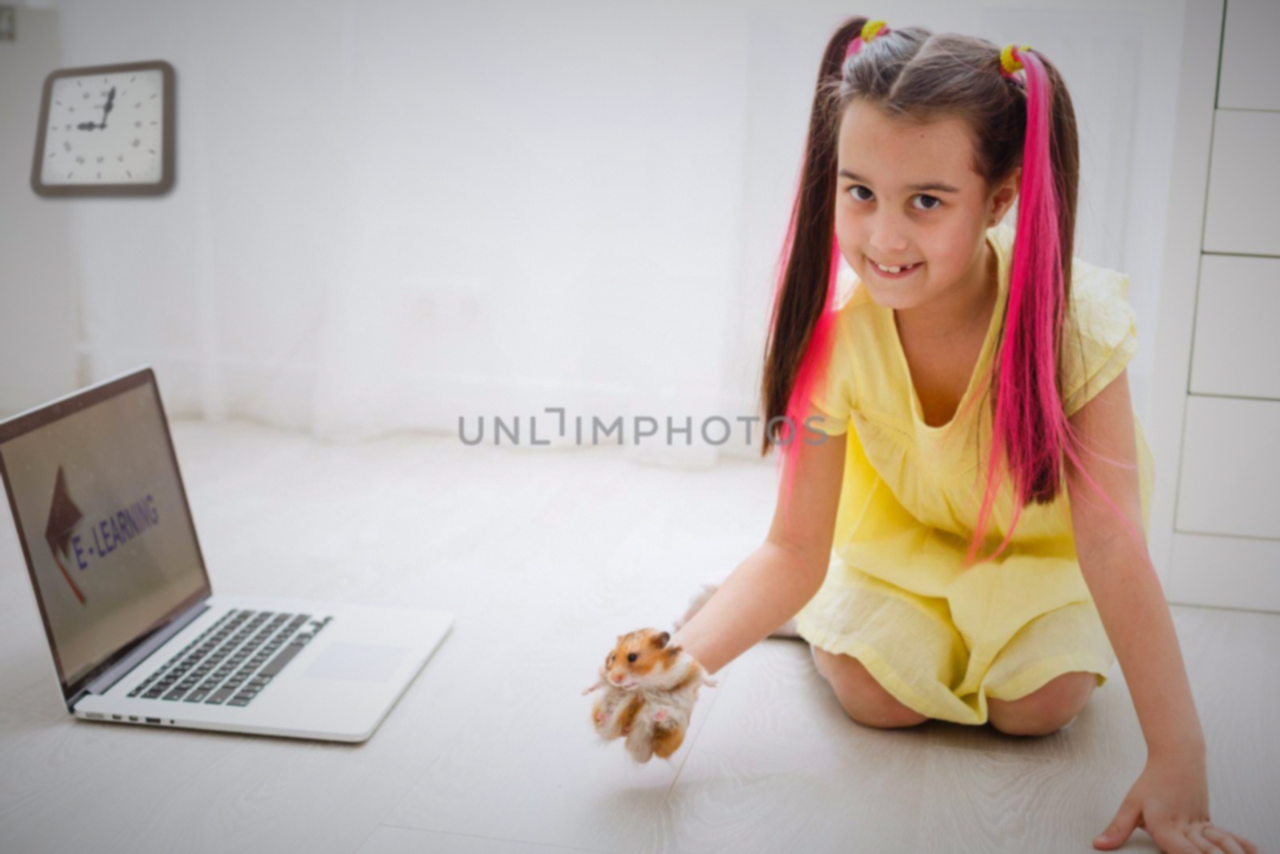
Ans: 9:02
